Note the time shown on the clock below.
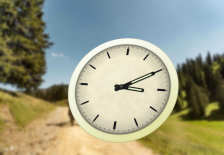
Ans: 3:10
